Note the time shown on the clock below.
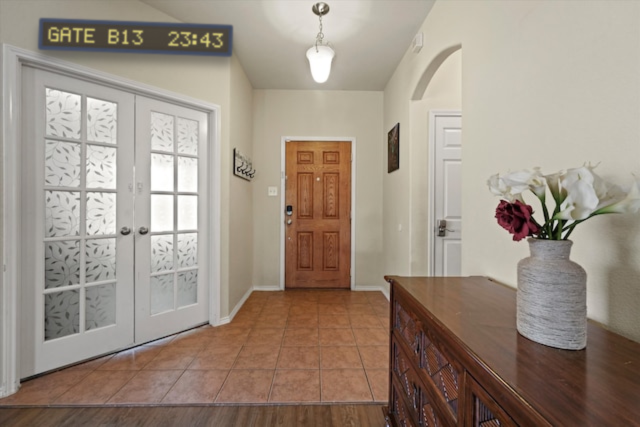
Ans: 23:43
